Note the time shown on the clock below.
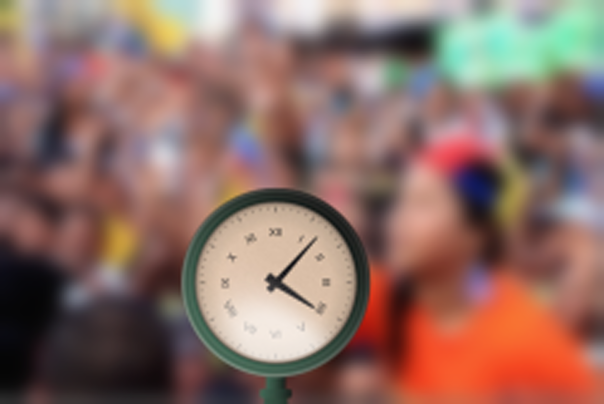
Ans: 4:07
